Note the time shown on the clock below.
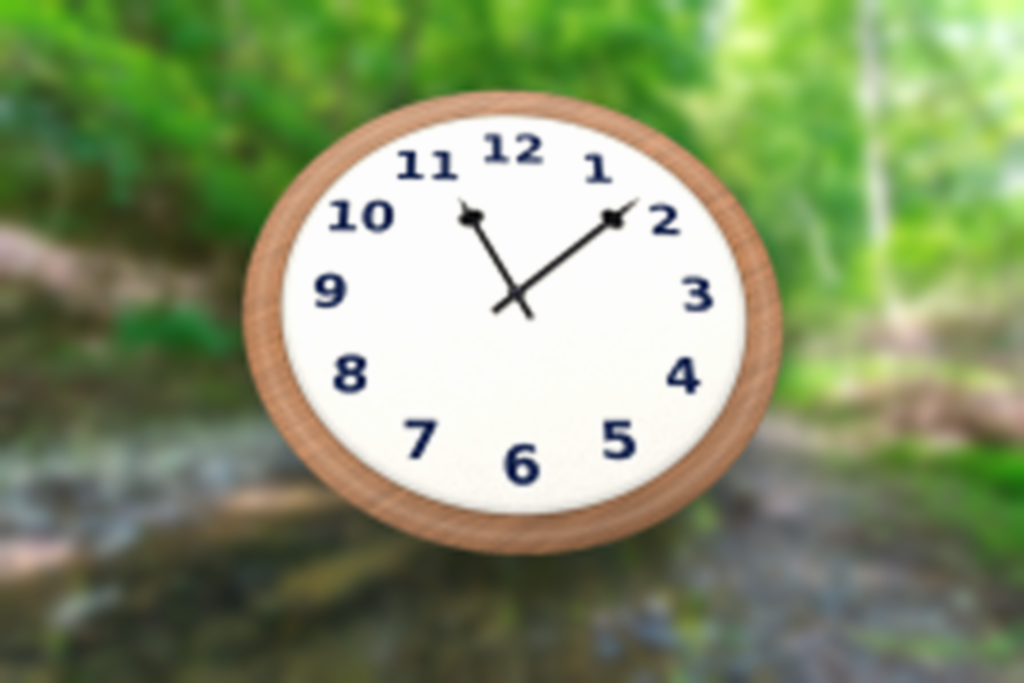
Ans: 11:08
